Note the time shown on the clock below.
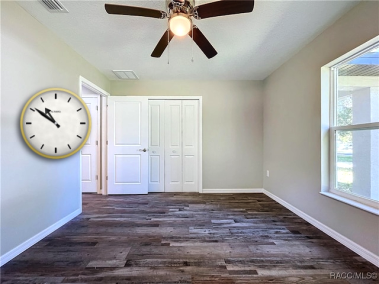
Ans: 10:51
